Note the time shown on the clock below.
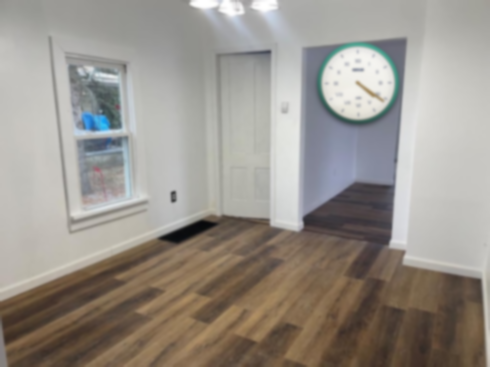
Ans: 4:21
